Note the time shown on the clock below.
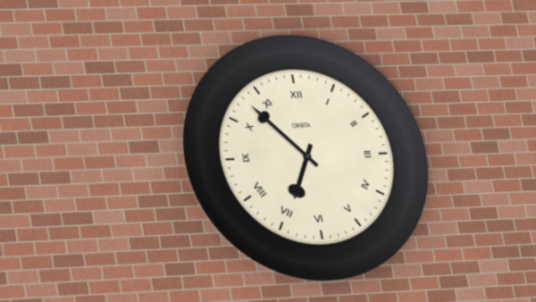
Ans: 6:53
